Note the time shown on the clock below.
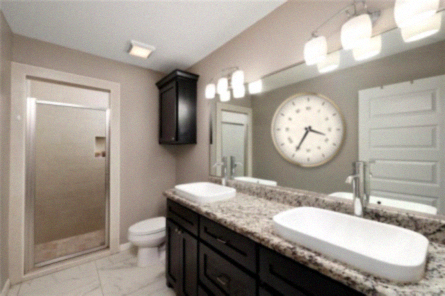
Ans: 3:35
